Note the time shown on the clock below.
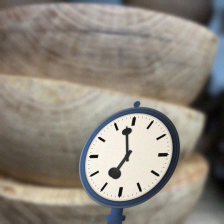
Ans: 6:58
